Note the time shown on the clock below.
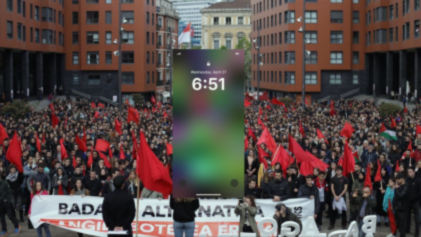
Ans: 6:51
